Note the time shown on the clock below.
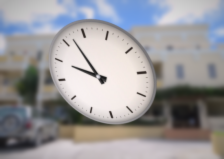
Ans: 9:57
